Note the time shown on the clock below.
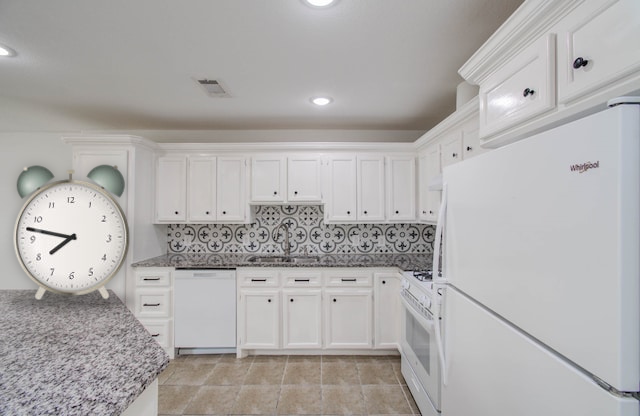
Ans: 7:47
